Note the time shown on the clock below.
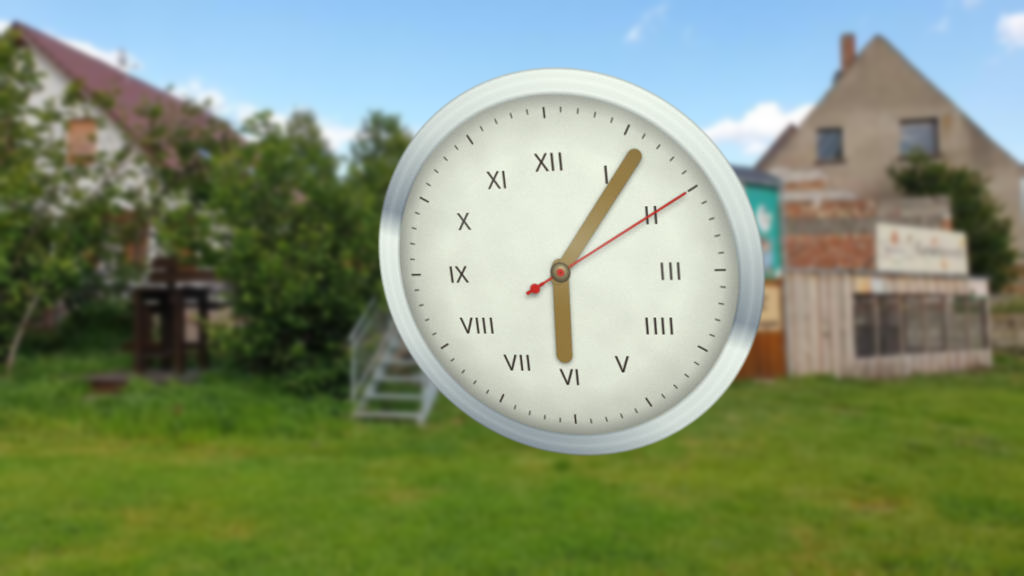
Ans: 6:06:10
